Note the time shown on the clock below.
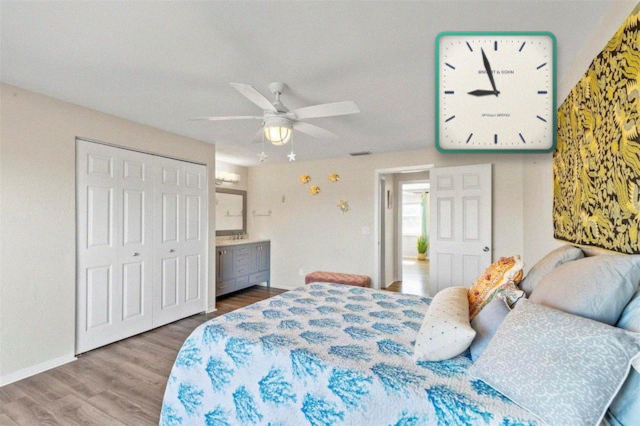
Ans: 8:57
